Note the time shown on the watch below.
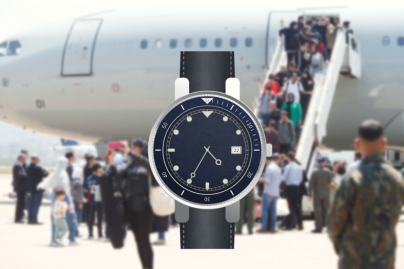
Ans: 4:35
